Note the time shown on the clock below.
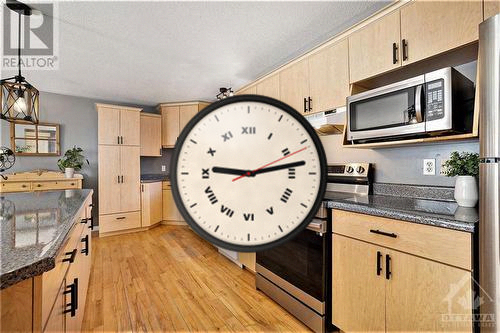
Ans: 9:13:11
